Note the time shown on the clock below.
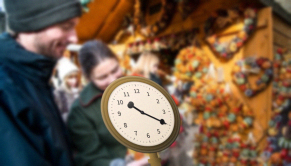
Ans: 10:20
